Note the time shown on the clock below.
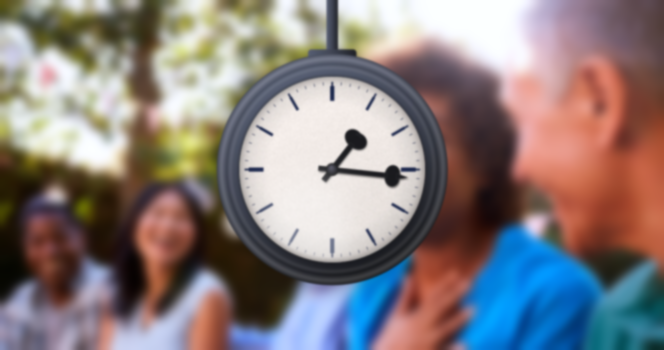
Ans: 1:16
